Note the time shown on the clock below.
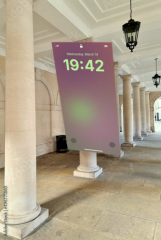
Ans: 19:42
